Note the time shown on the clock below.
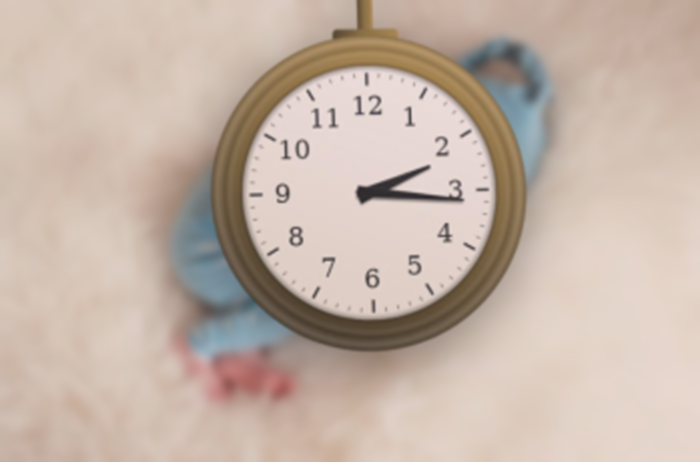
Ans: 2:16
